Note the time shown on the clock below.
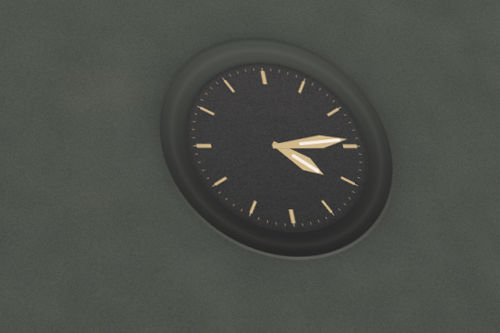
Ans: 4:14
